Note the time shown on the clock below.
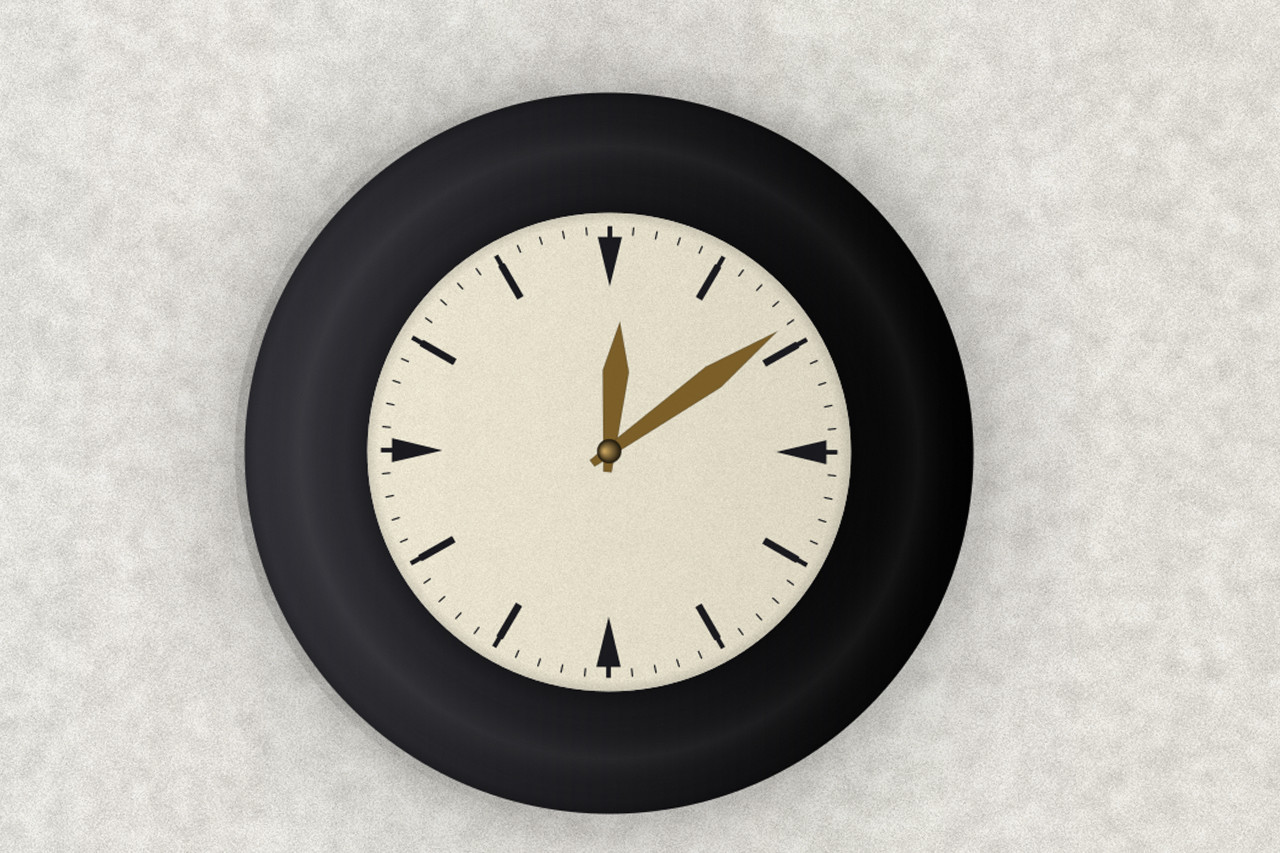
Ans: 12:09
